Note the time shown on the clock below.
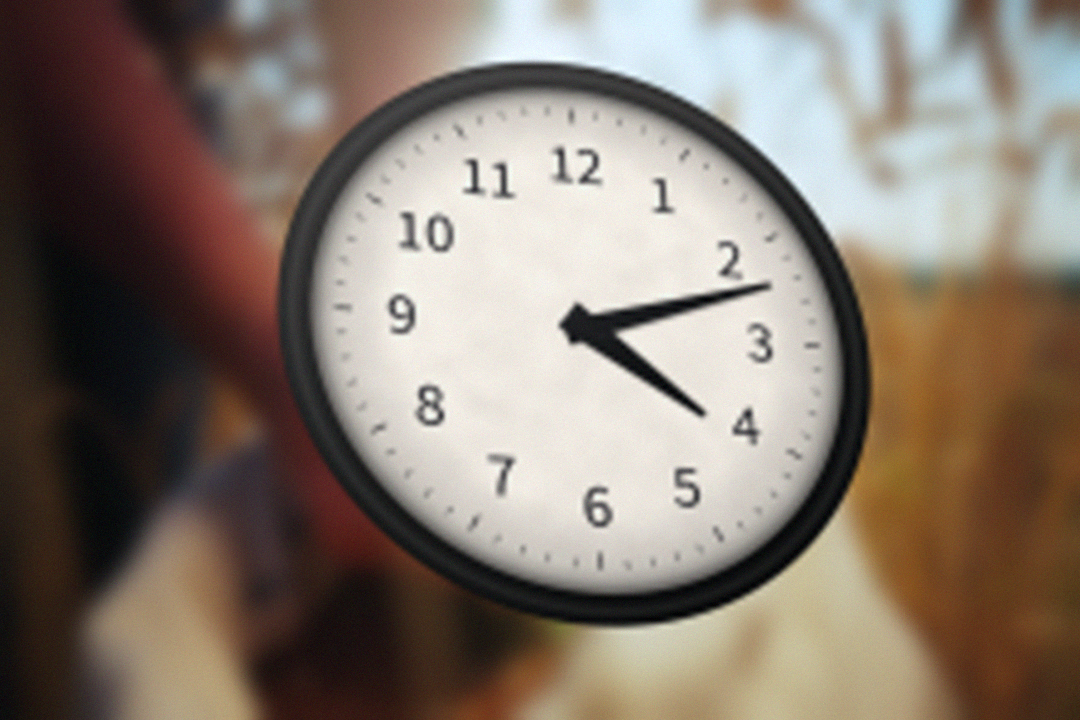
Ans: 4:12
